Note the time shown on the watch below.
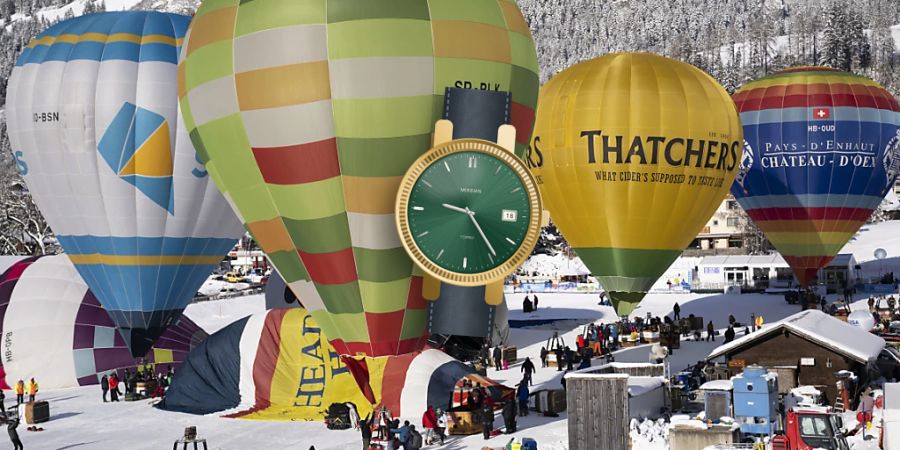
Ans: 9:24
